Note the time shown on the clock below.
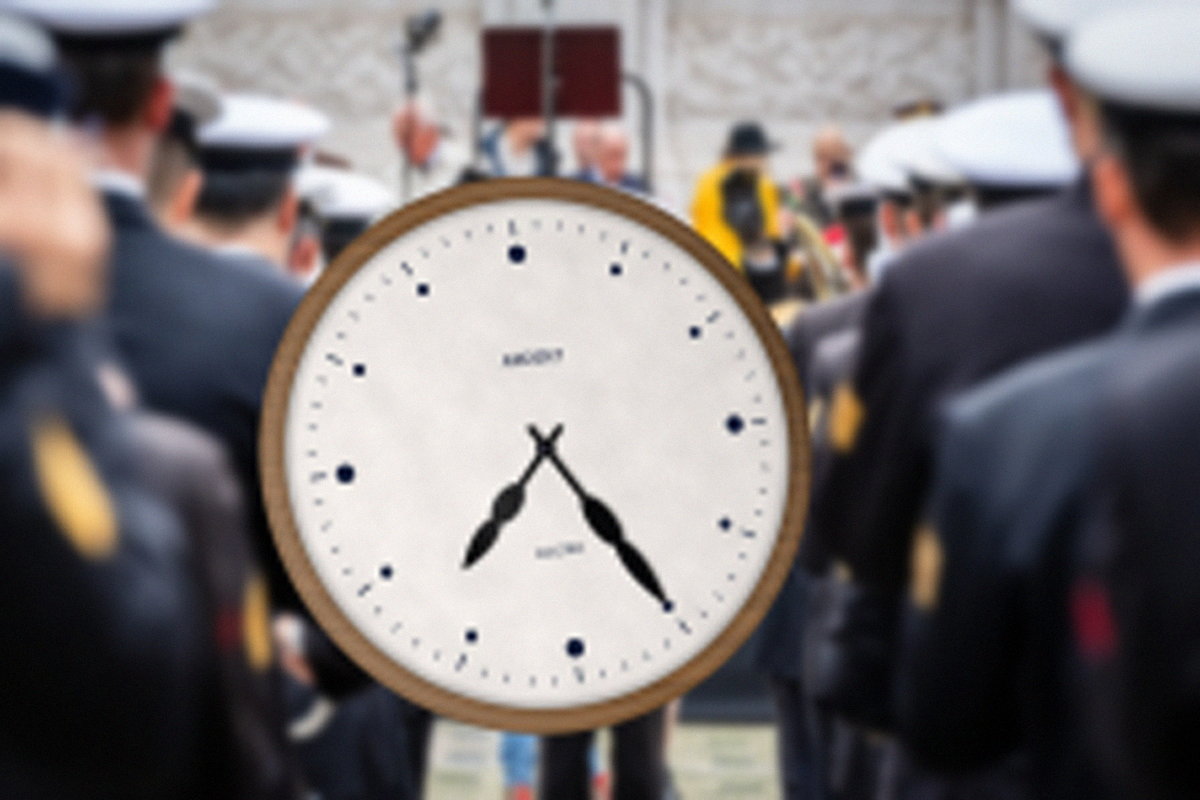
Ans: 7:25
